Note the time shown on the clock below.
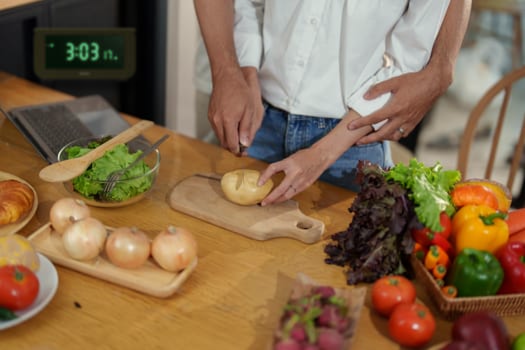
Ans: 3:03
